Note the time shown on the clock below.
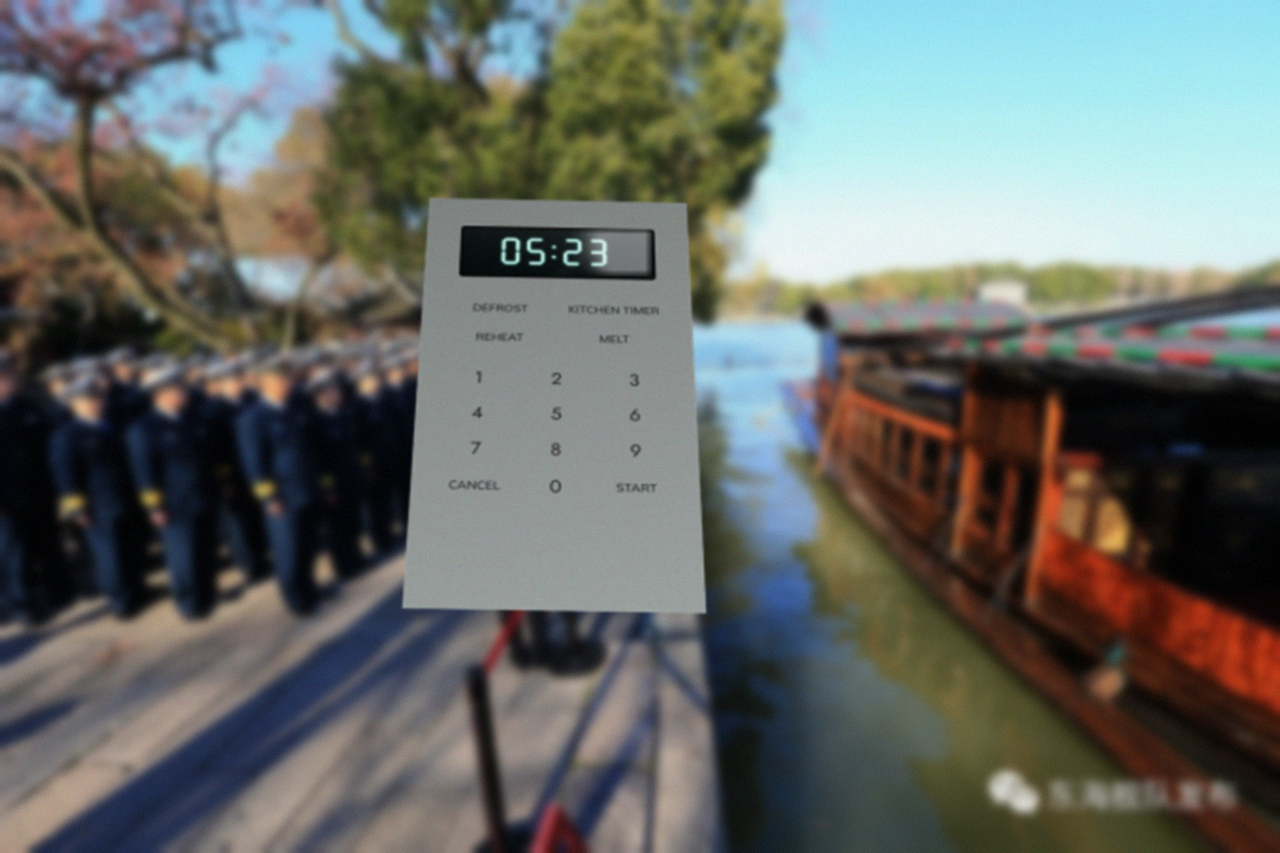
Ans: 5:23
